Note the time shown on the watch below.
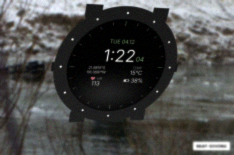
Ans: 1:22
